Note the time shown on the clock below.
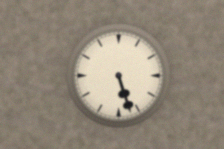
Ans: 5:27
